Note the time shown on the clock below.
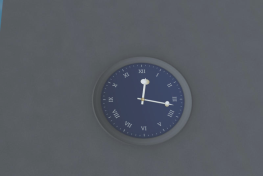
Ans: 12:17
